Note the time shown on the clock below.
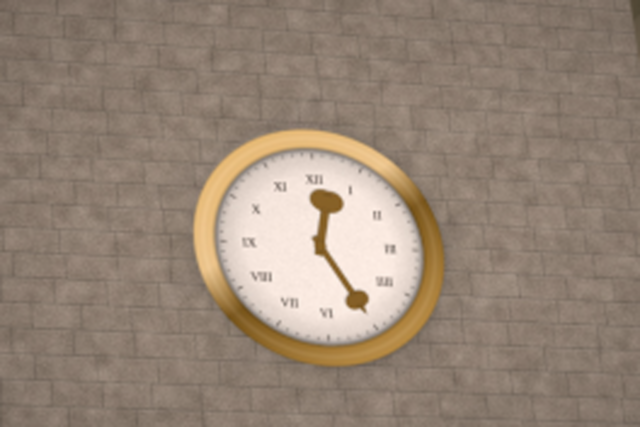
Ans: 12:25
